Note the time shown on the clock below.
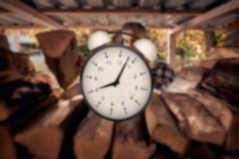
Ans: 8:03
